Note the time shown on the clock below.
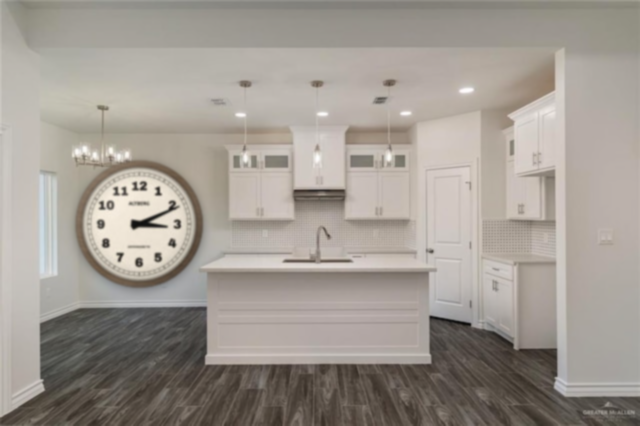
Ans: 3:11
